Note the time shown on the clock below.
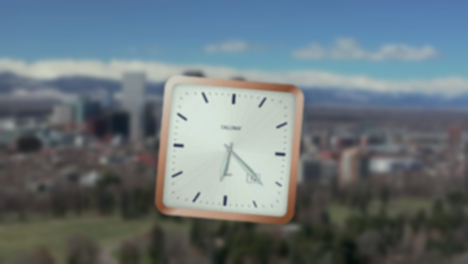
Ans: 6:22
